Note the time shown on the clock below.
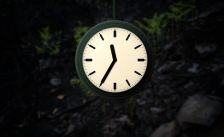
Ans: 11:35
